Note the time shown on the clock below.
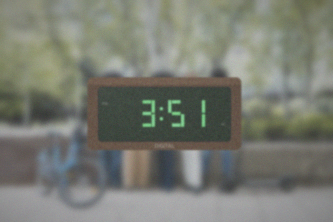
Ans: 3:51
